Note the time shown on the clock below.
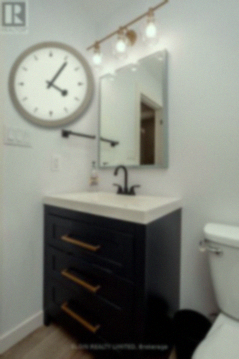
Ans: 4:06
